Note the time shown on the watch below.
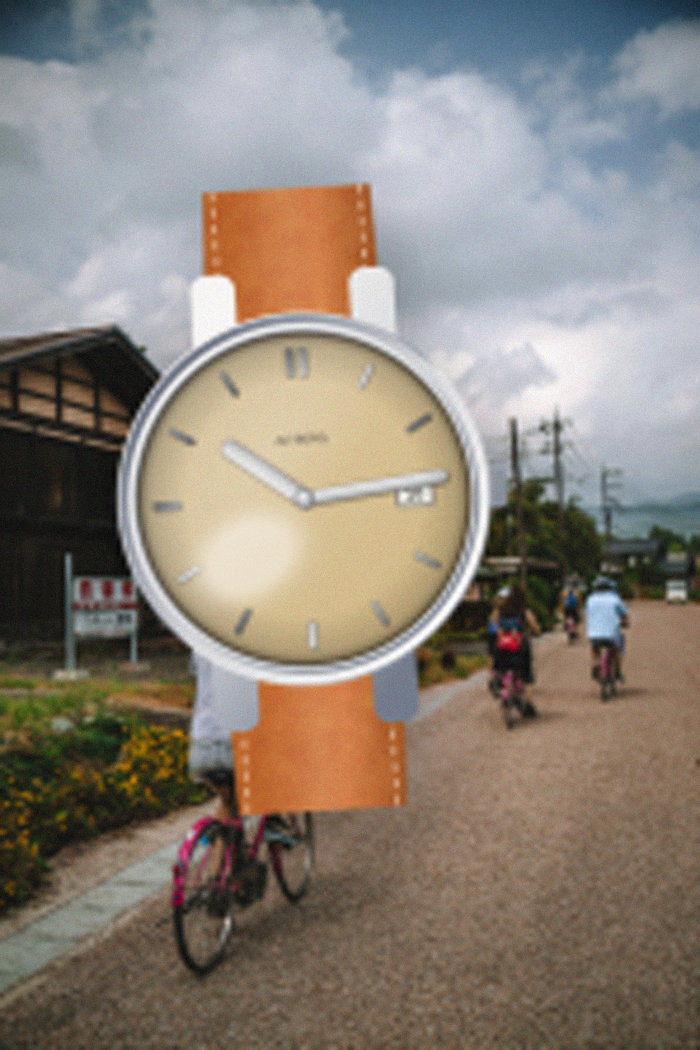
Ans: 10:14
